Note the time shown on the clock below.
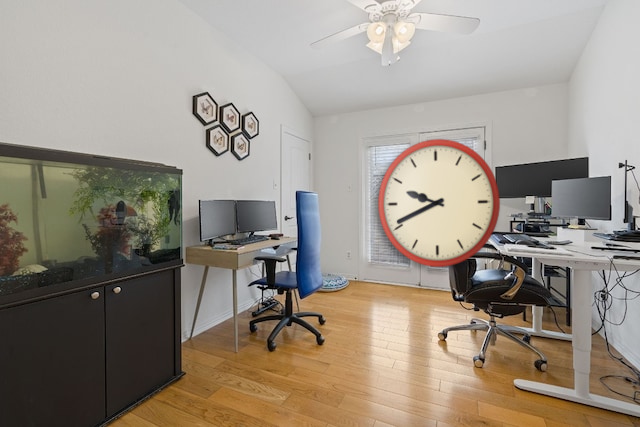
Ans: 9:41
